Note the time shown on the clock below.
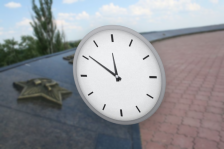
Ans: 11:51
